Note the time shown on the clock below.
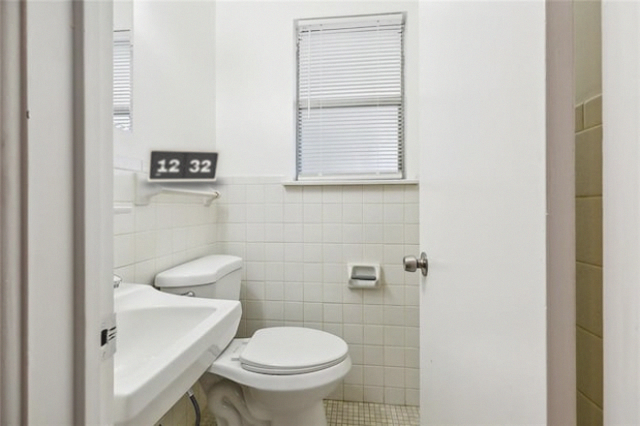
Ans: 12:32
